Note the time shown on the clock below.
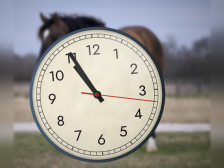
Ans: 10:55:17
